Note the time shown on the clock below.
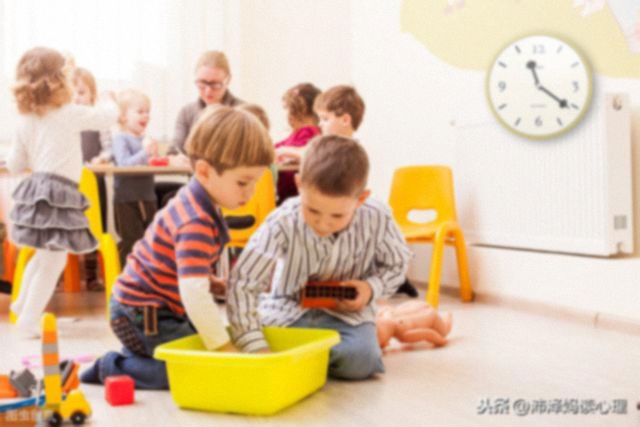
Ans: 11:21
